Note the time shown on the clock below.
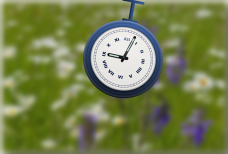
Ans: 9:03
